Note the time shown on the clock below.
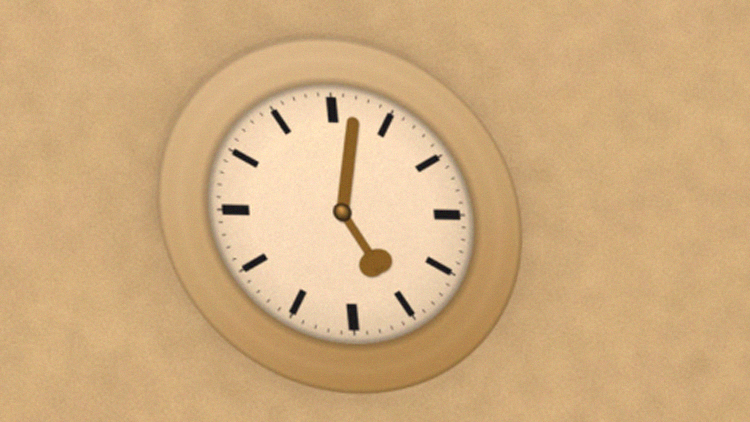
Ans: 5:02
